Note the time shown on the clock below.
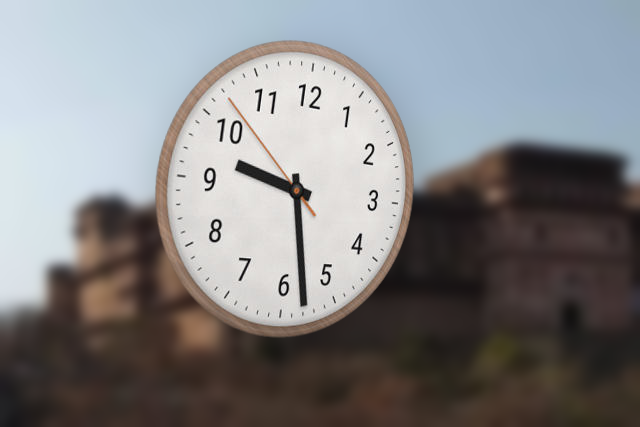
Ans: 9:27:52
